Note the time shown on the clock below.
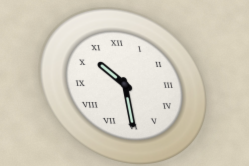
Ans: 10:30
